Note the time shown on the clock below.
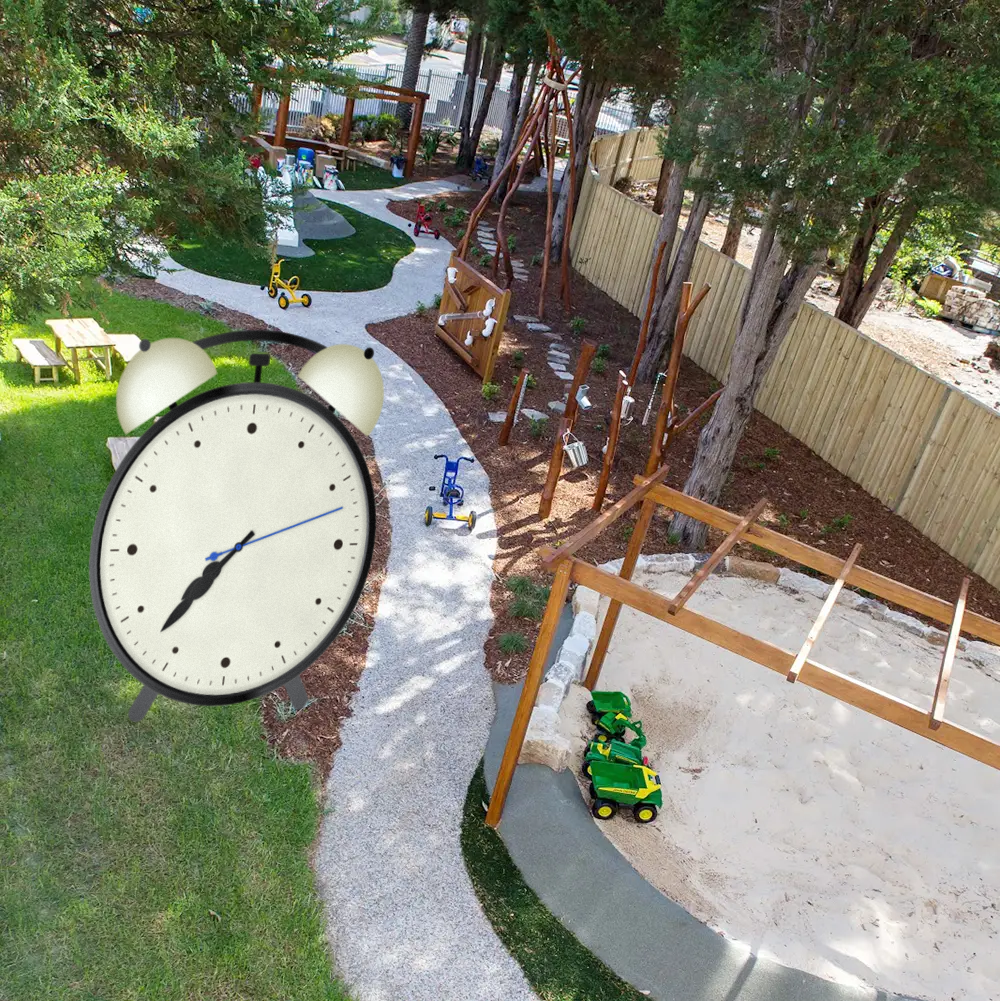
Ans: 7:37:12
